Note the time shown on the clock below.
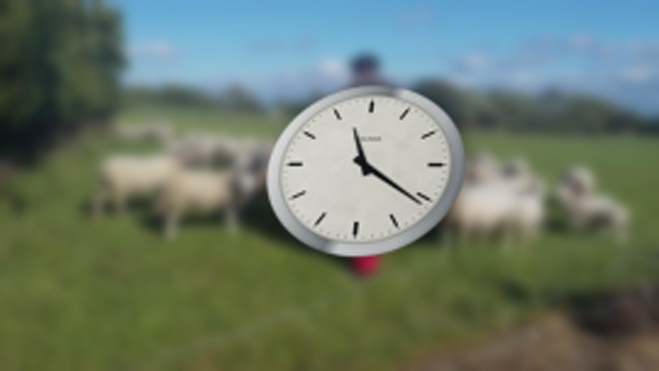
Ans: 11:21
